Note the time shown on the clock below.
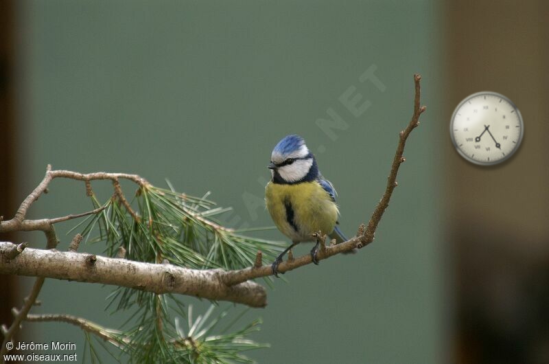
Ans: 7:25
